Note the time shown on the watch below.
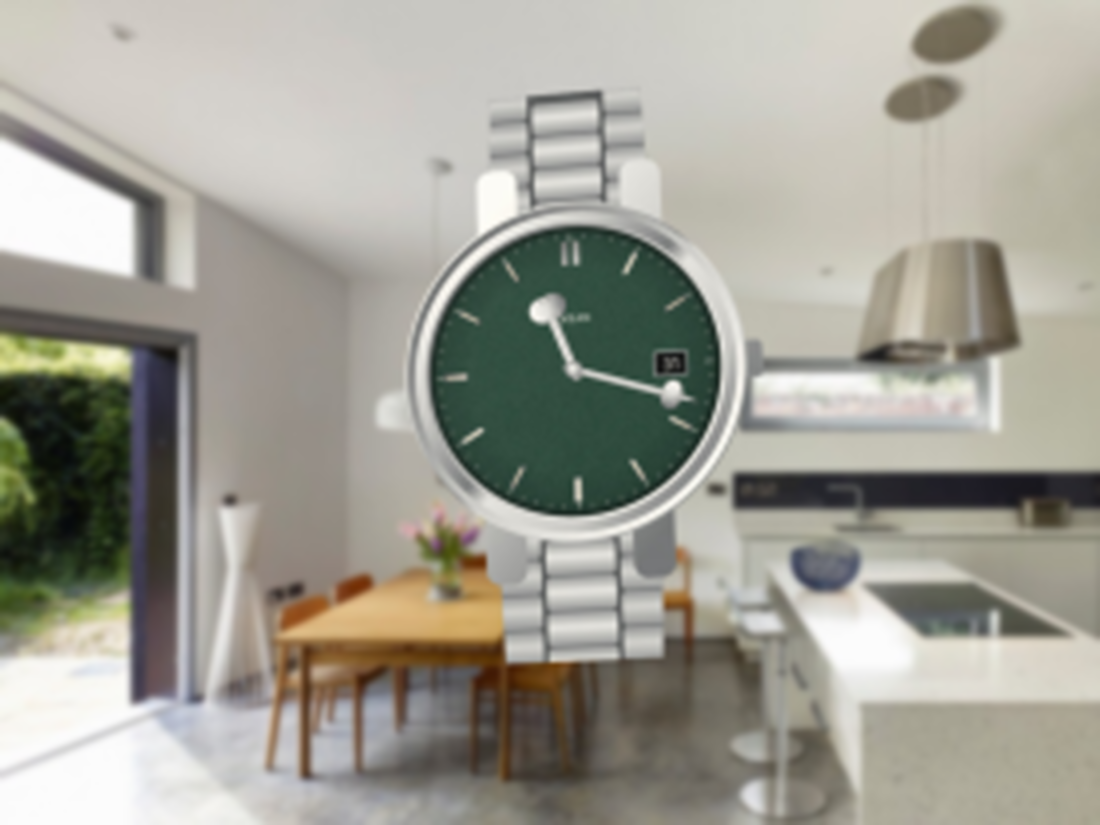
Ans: 11:18
